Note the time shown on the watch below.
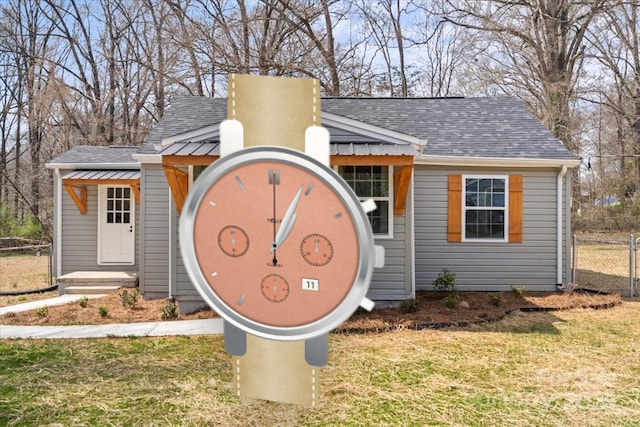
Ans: 1:04
